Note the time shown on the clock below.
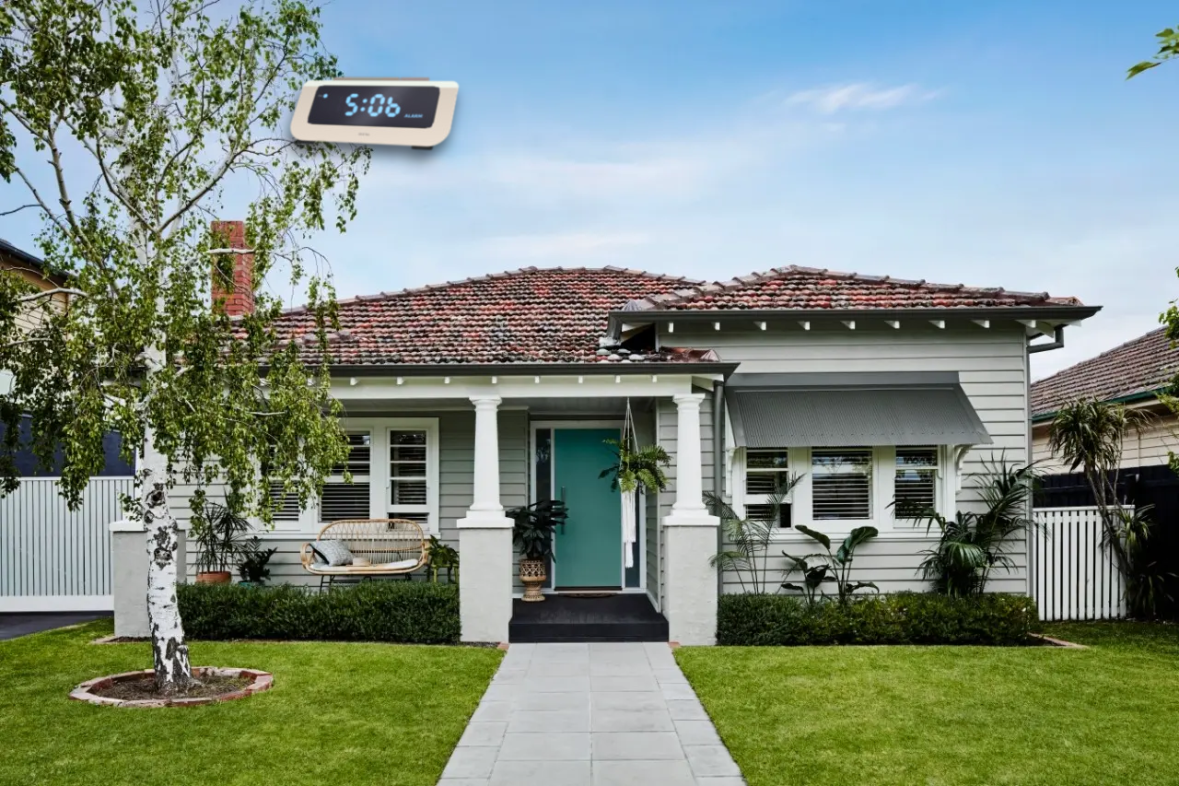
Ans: 5:06
